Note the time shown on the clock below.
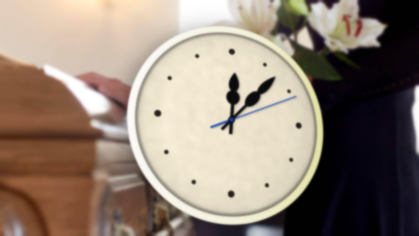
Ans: 12:07:11
